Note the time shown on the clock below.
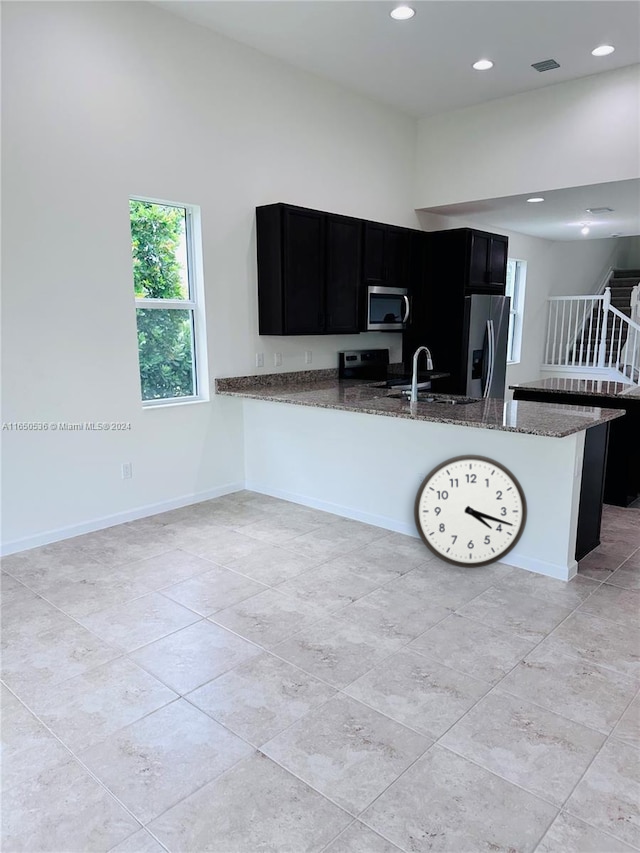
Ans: 4:18
